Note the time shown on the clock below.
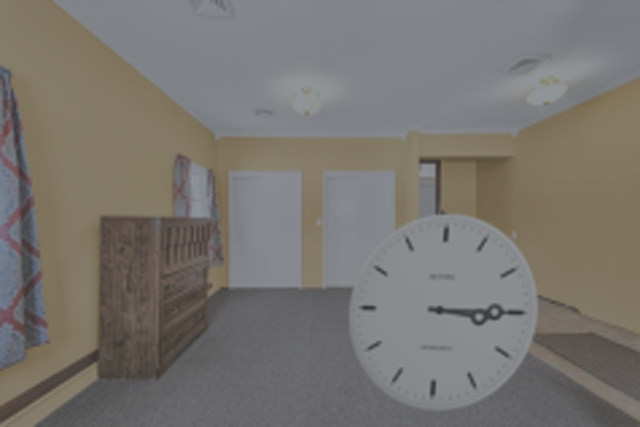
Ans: 3:15
